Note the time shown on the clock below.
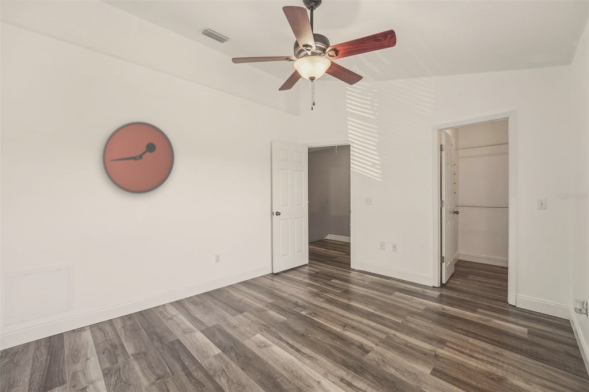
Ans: 1:44
